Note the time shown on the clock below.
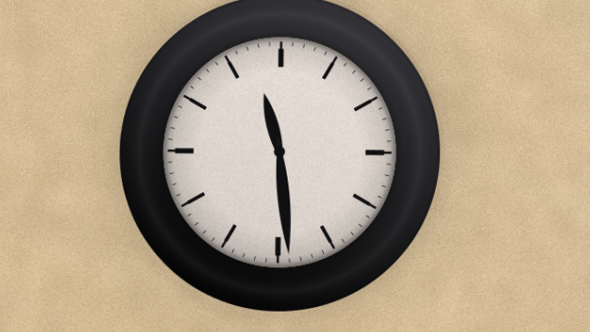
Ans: 11:29
